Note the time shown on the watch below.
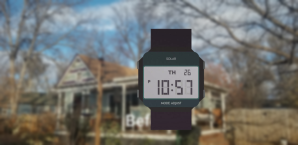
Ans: 10:57
